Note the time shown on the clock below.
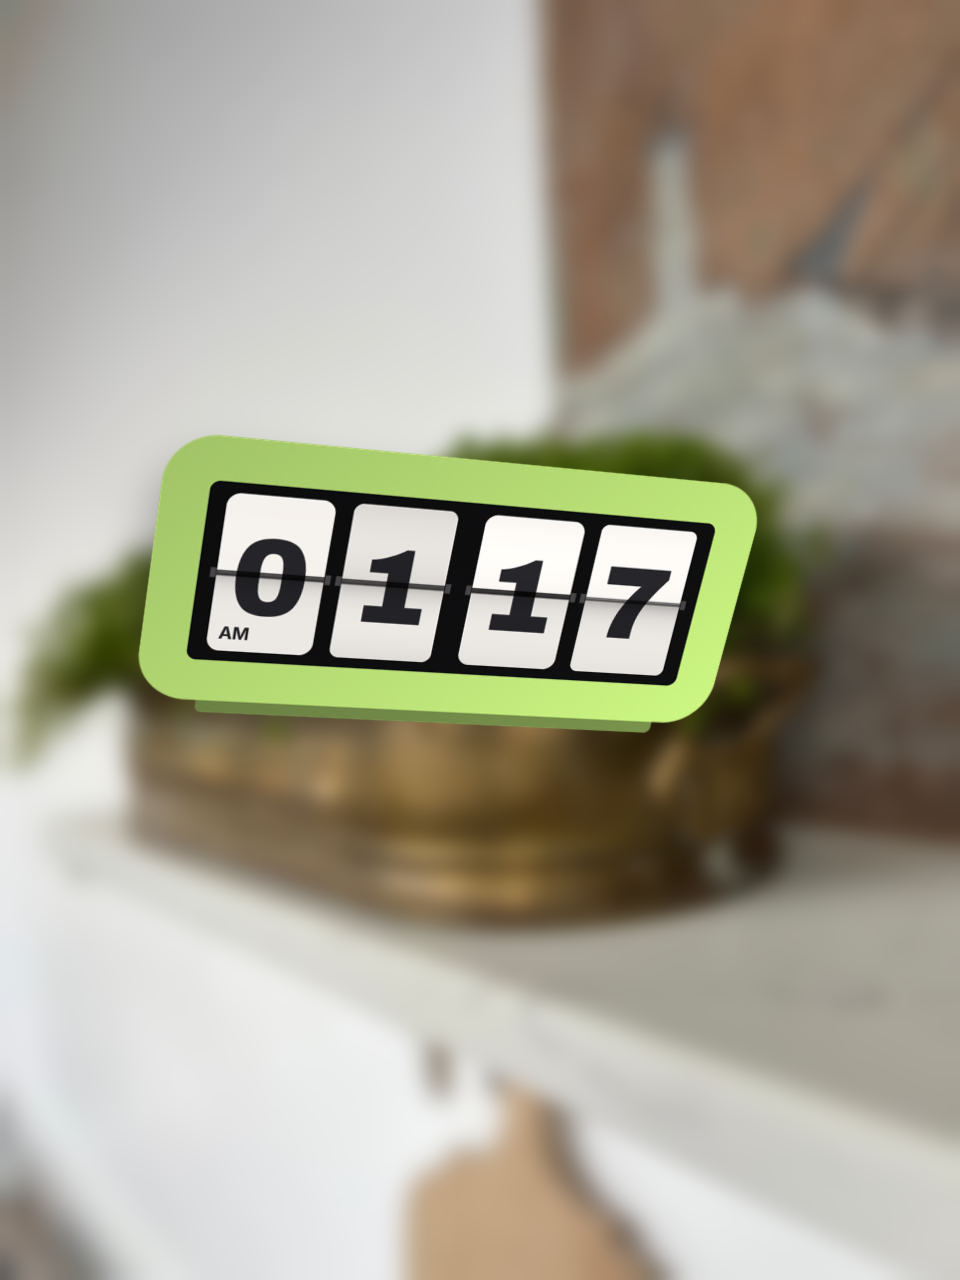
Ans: 1:17
